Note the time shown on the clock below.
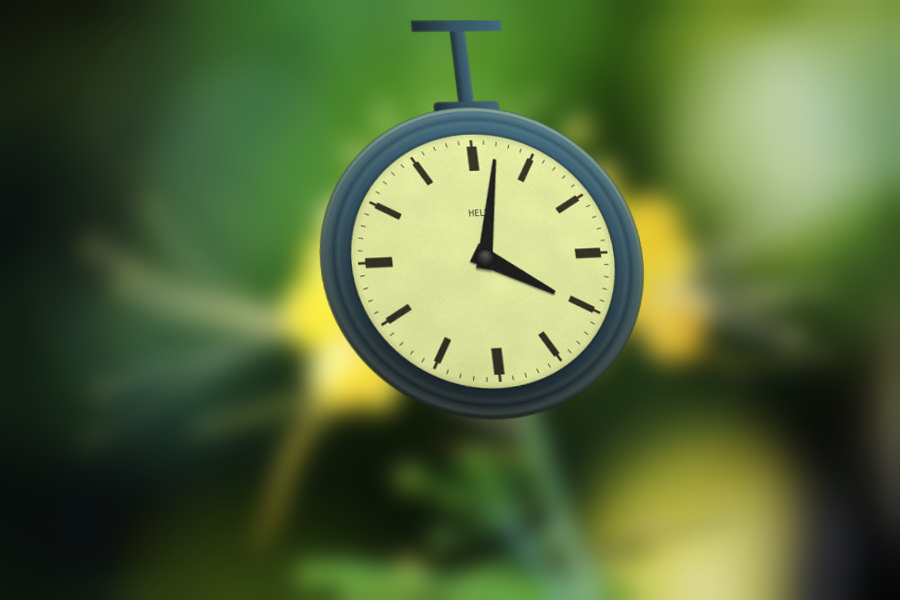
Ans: 4:02
